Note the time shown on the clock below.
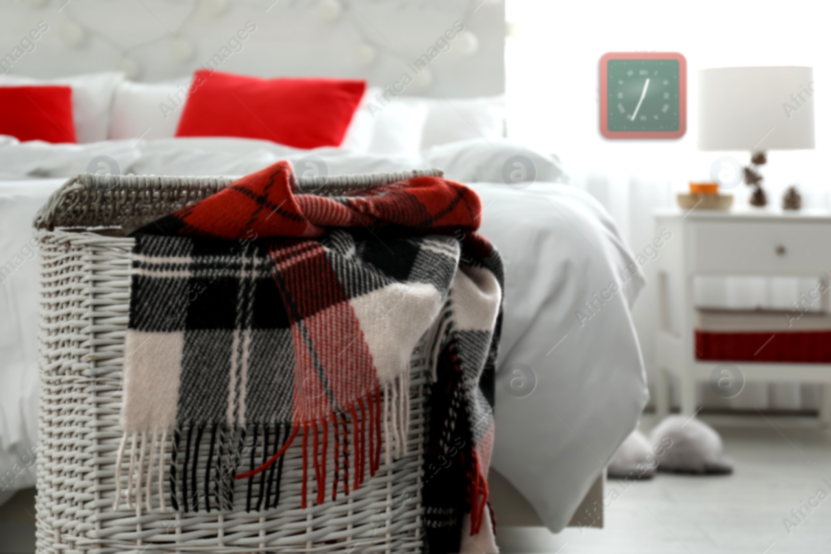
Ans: 12:34
